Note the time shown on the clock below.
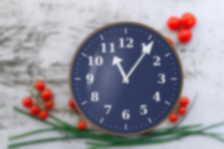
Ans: 11:06
